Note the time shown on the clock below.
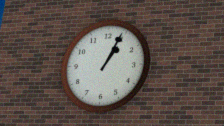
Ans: 1:04
